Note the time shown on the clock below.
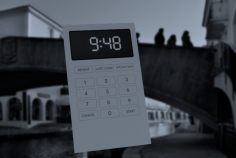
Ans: 9:48
